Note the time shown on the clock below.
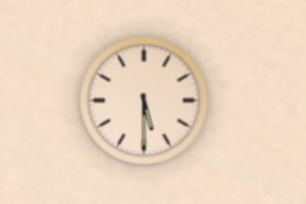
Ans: 5:30
